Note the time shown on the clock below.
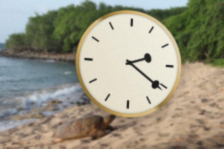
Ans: 2:21
